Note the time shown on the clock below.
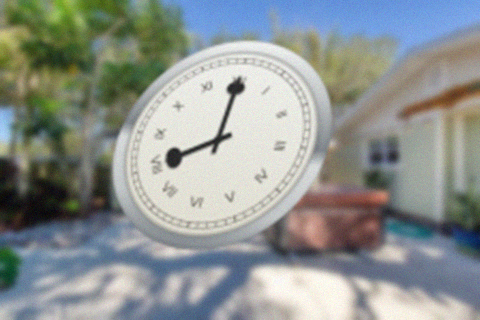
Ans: 8:00
